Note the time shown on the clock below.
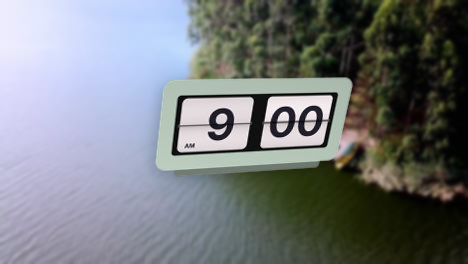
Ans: 9:00
